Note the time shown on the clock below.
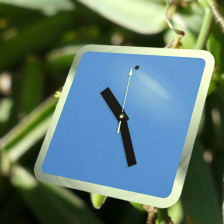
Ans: 10:24:59
